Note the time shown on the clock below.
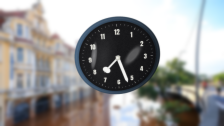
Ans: 7:27
